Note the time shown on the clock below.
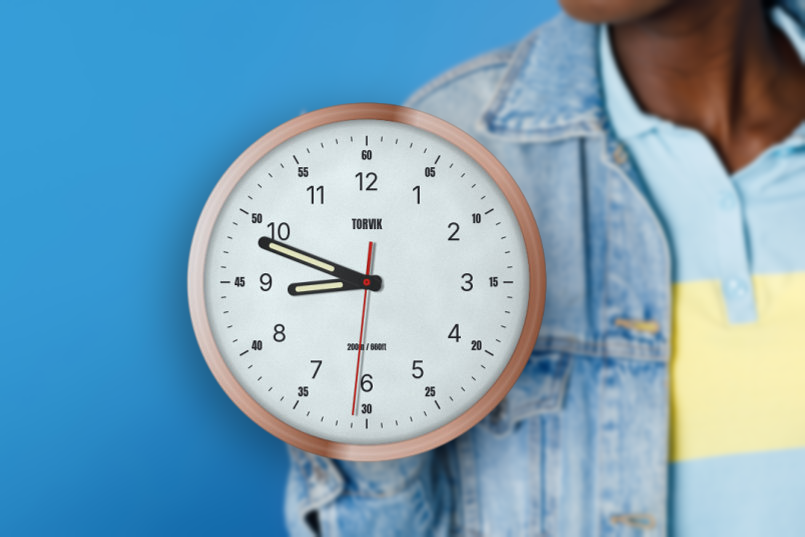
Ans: 8:48:31
